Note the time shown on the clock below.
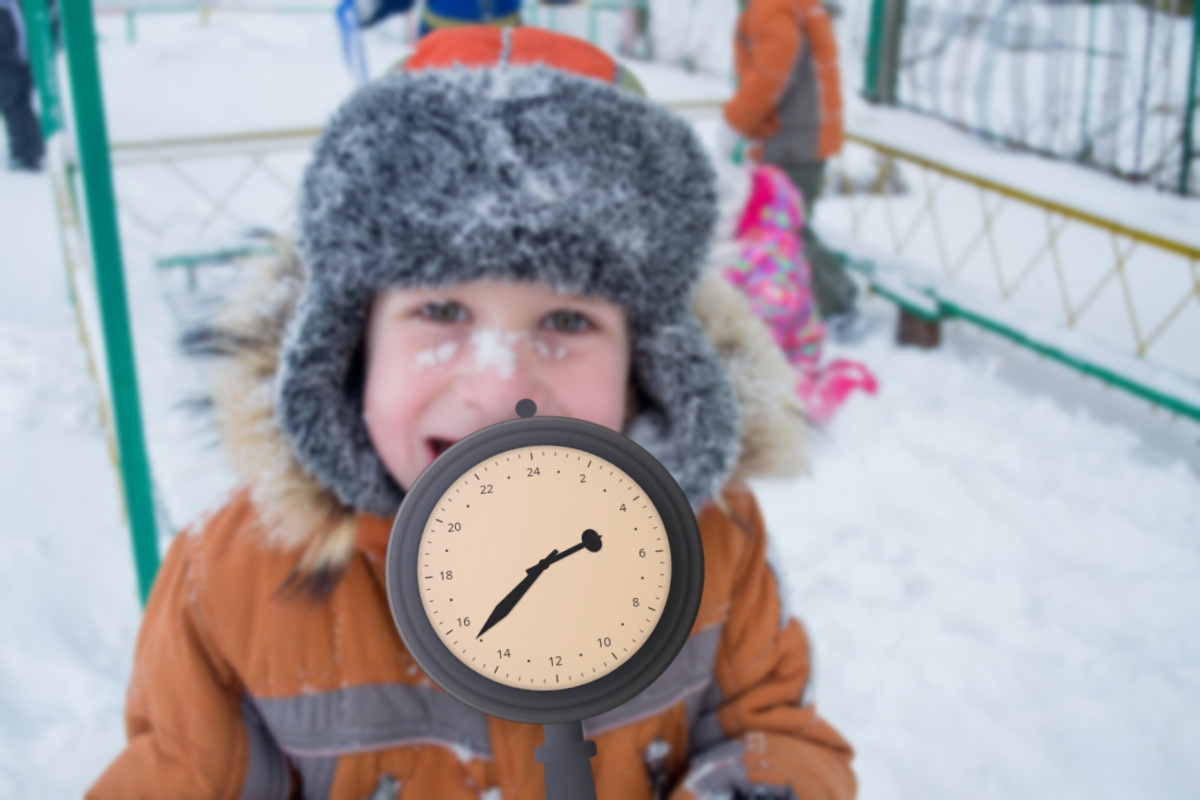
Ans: 4:38
